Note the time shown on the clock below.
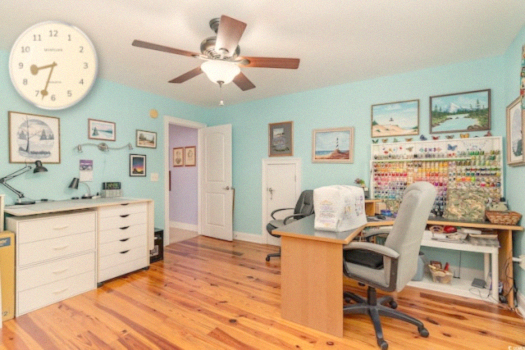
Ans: 8:33
